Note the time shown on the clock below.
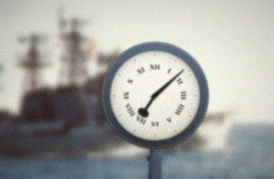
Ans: 7:08
